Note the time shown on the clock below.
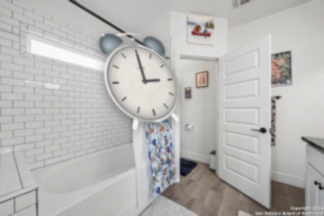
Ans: 3:00
